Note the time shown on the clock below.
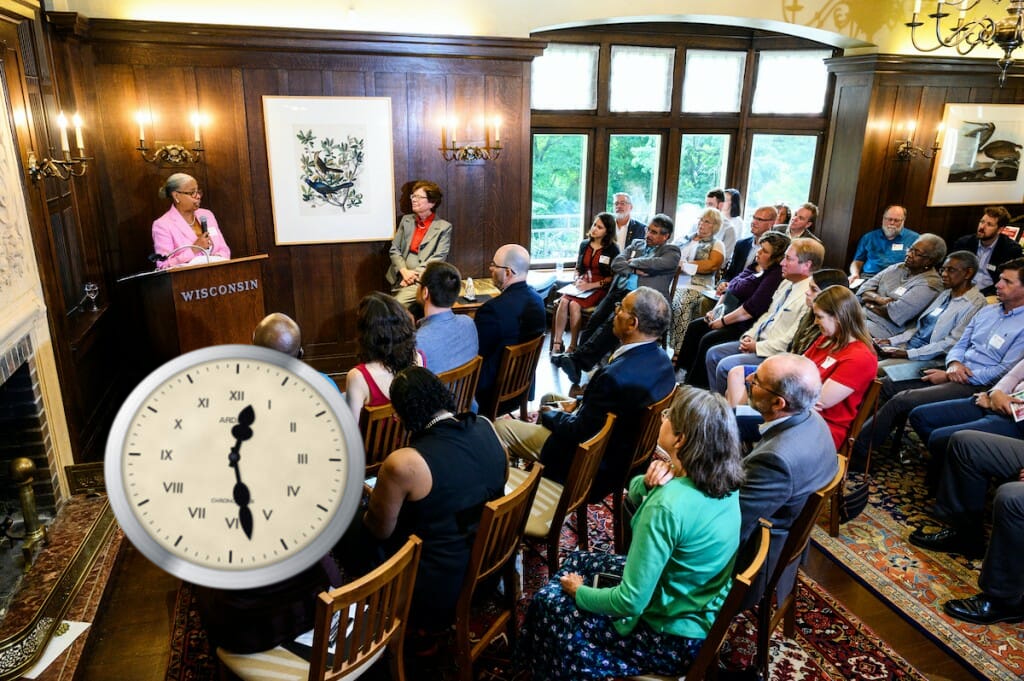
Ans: 12:28
